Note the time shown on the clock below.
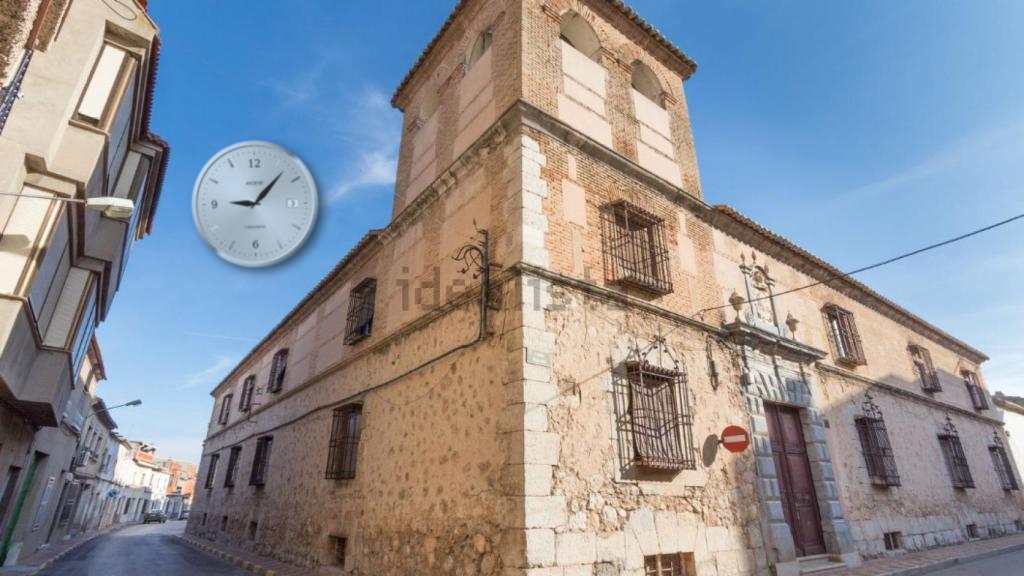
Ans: 9:07
